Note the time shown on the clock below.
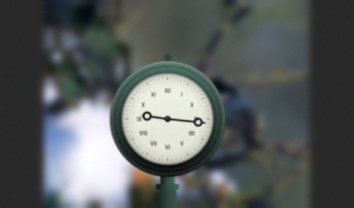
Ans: 9:16
